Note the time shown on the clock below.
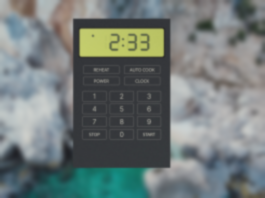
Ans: 2:33
